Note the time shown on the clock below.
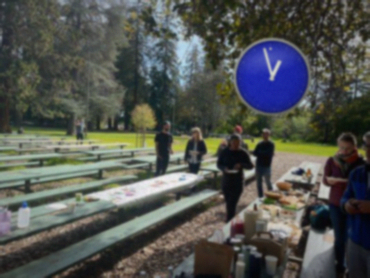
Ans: 12:58
